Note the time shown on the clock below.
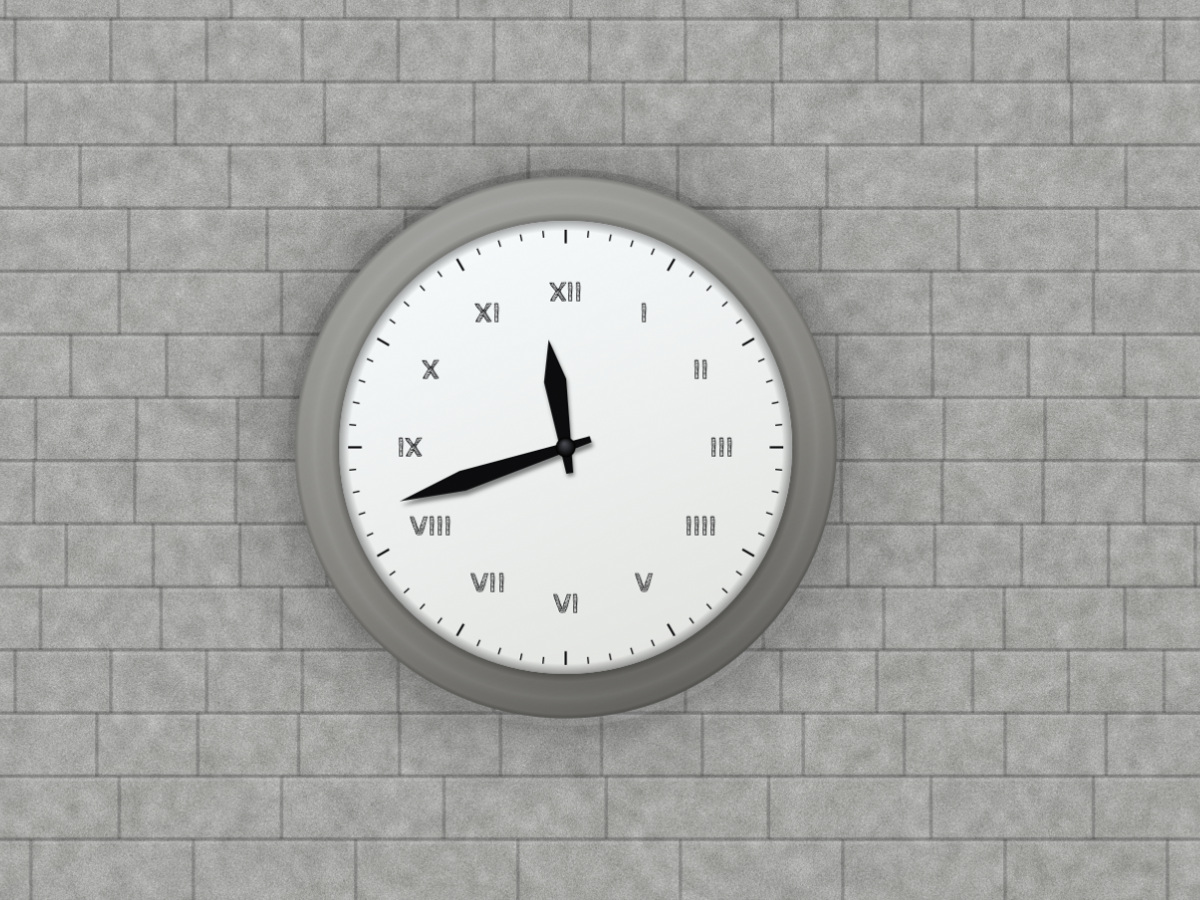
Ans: 11:42
